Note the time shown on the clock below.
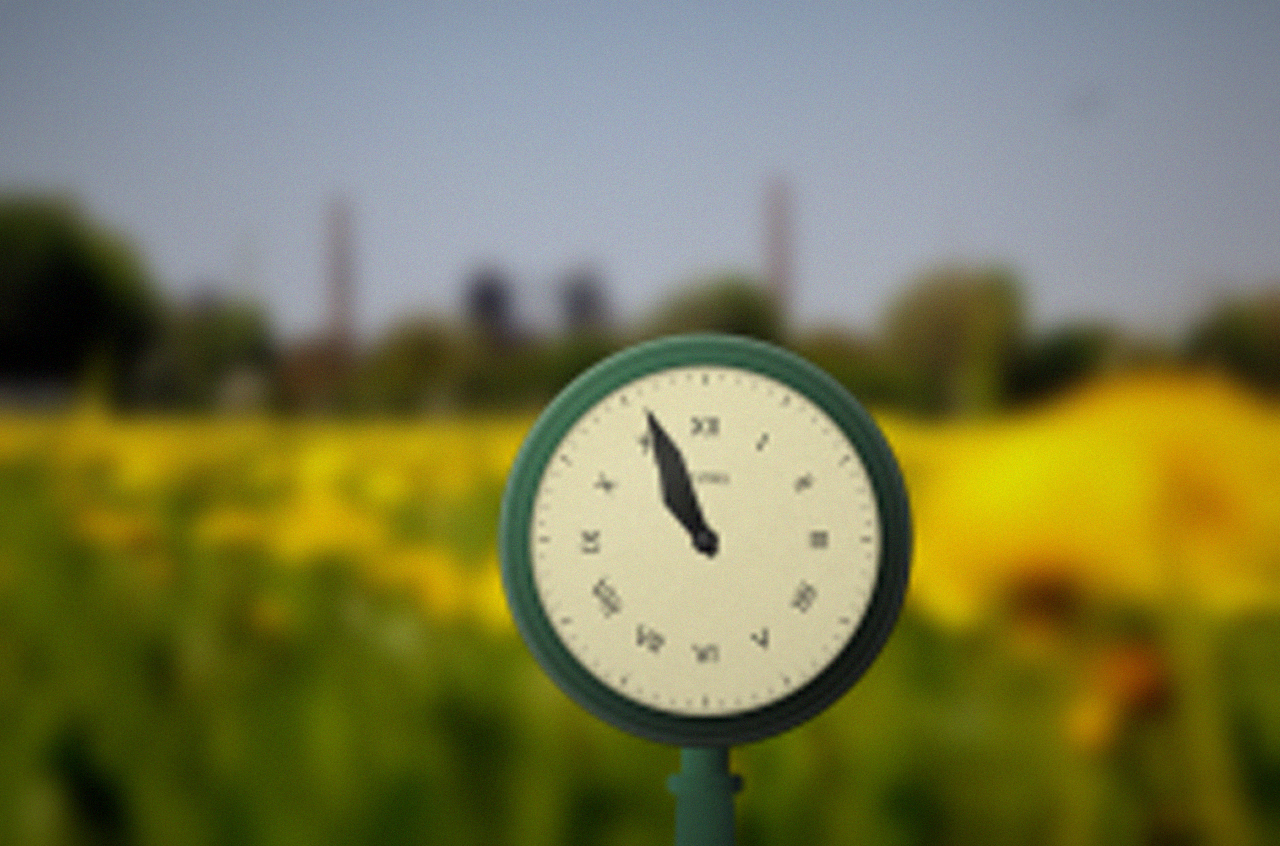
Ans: 10:56
